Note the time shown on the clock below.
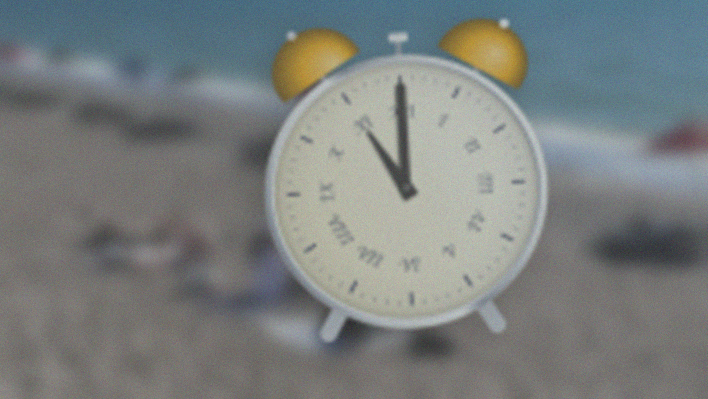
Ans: 11:00
